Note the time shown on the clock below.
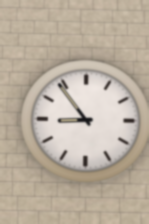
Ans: 8:54
